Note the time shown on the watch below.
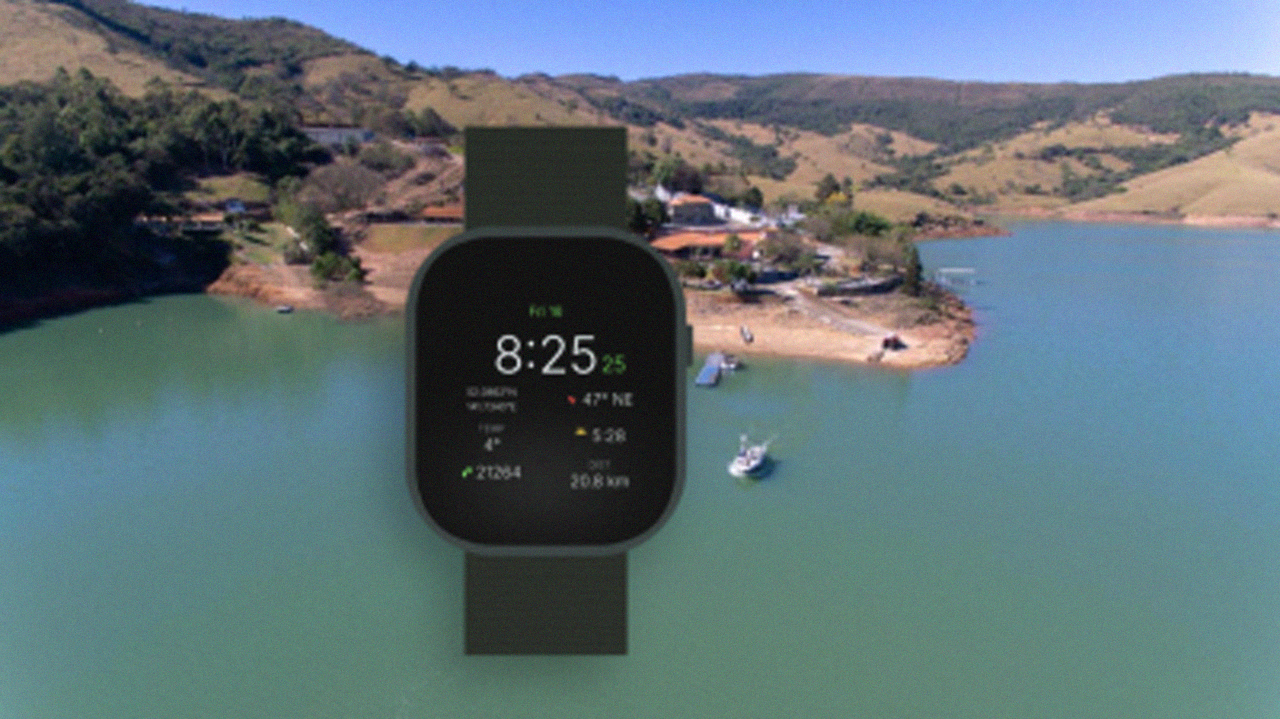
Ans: 8:25
